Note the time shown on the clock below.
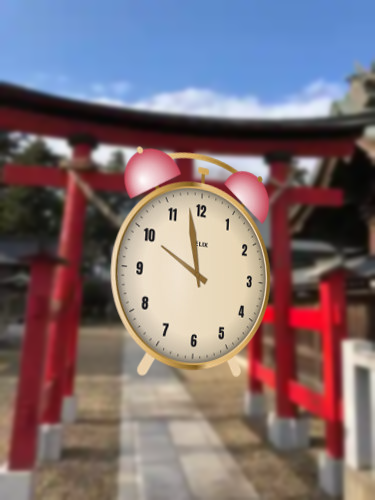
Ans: 9:58
